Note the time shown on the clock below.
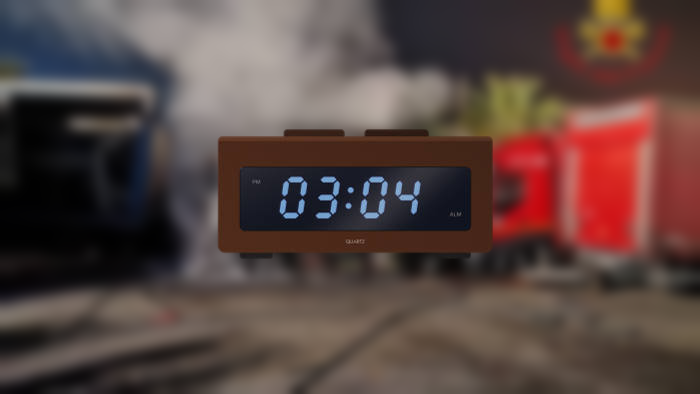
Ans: 3:04
